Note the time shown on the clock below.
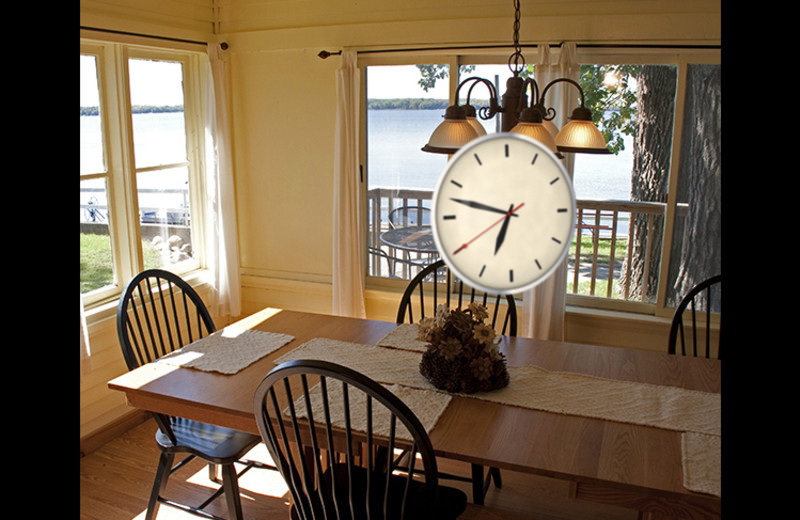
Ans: 6:47:40
